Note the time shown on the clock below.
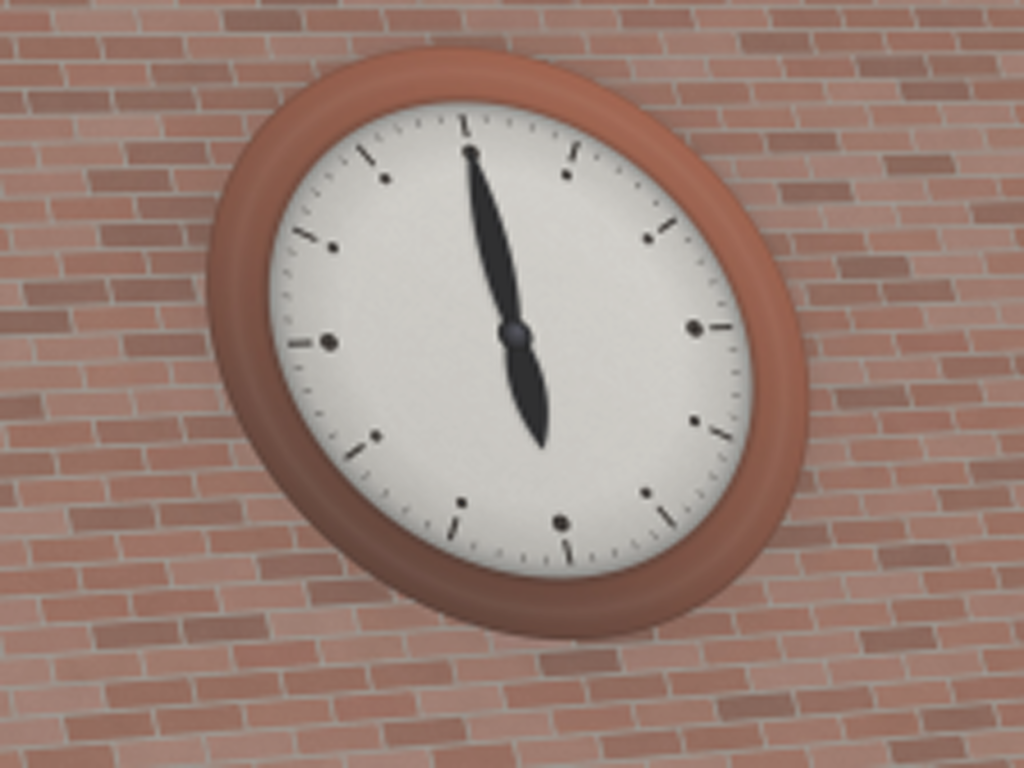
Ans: 6:00
